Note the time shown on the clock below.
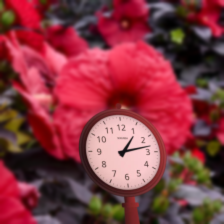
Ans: 1:13
